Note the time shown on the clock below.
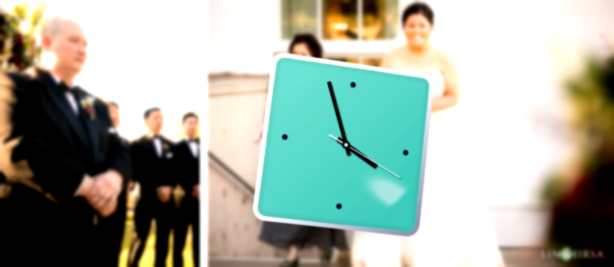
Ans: 3:56:19
